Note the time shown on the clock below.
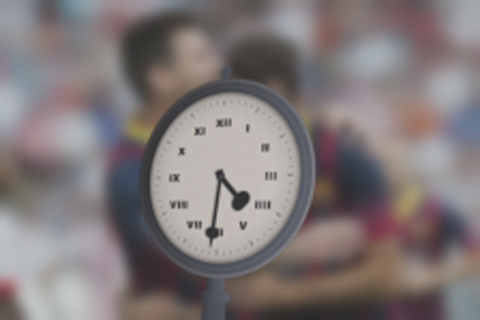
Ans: 4:31
